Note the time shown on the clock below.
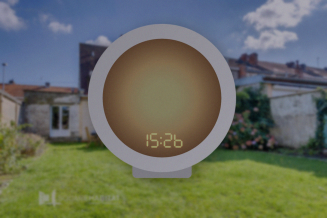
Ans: 15:26
